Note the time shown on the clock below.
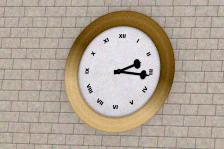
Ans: 2:16
